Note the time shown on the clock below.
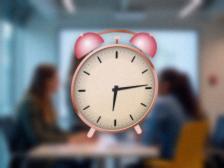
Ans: 6:14
